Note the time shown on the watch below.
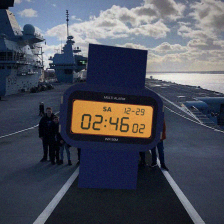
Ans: 2:46:02
